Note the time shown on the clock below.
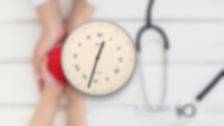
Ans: 12:32
